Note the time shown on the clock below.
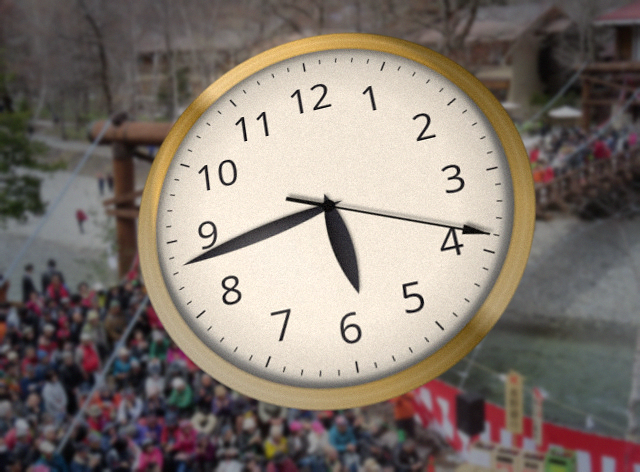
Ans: 5:43:19
